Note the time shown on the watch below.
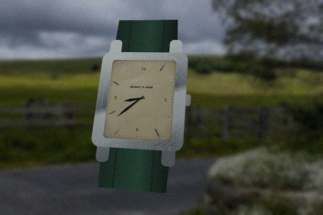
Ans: 8:38
